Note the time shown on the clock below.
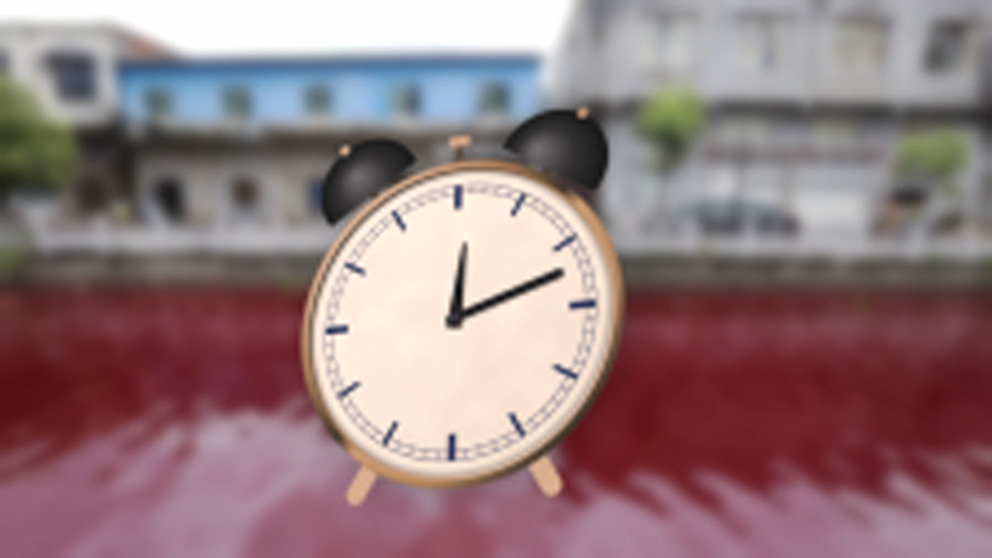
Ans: 12:12
